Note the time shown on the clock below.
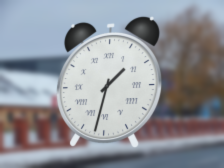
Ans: 1:32
